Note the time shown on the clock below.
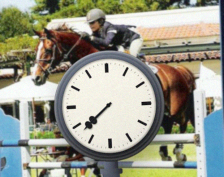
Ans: 7:38
